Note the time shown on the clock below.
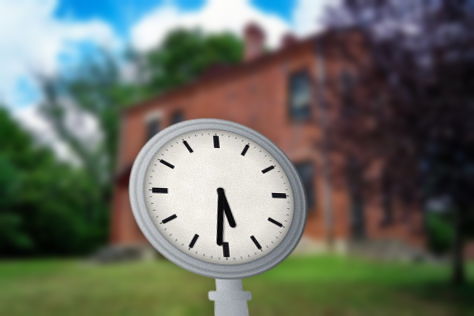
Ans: 5:31
